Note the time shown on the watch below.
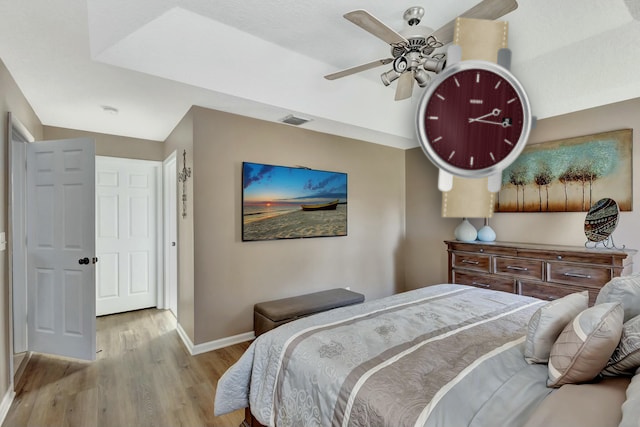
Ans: 2:16
